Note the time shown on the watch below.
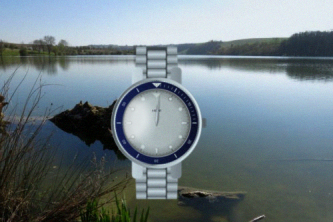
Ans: 12:01
